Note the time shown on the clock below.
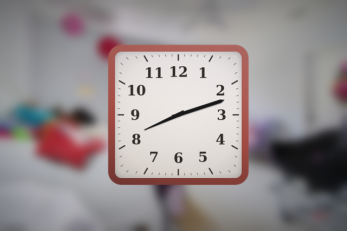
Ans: 8:12
